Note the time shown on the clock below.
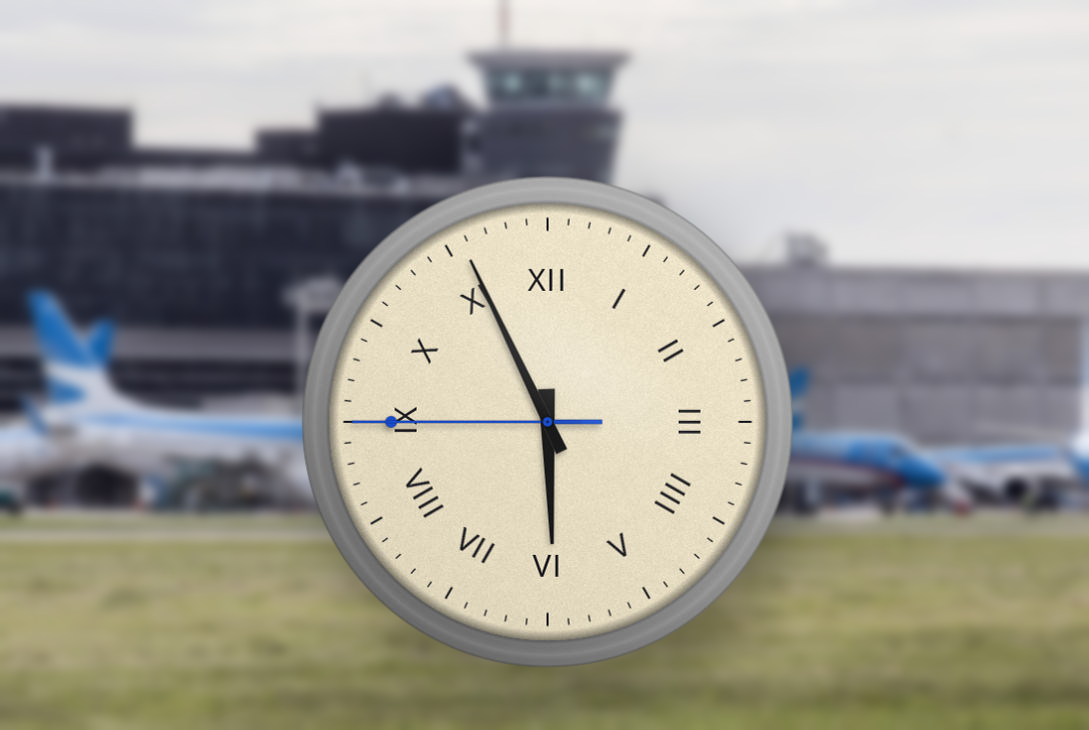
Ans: 5:55:45
